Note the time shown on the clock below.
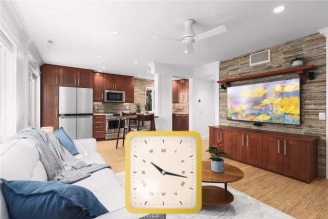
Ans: 10:17
